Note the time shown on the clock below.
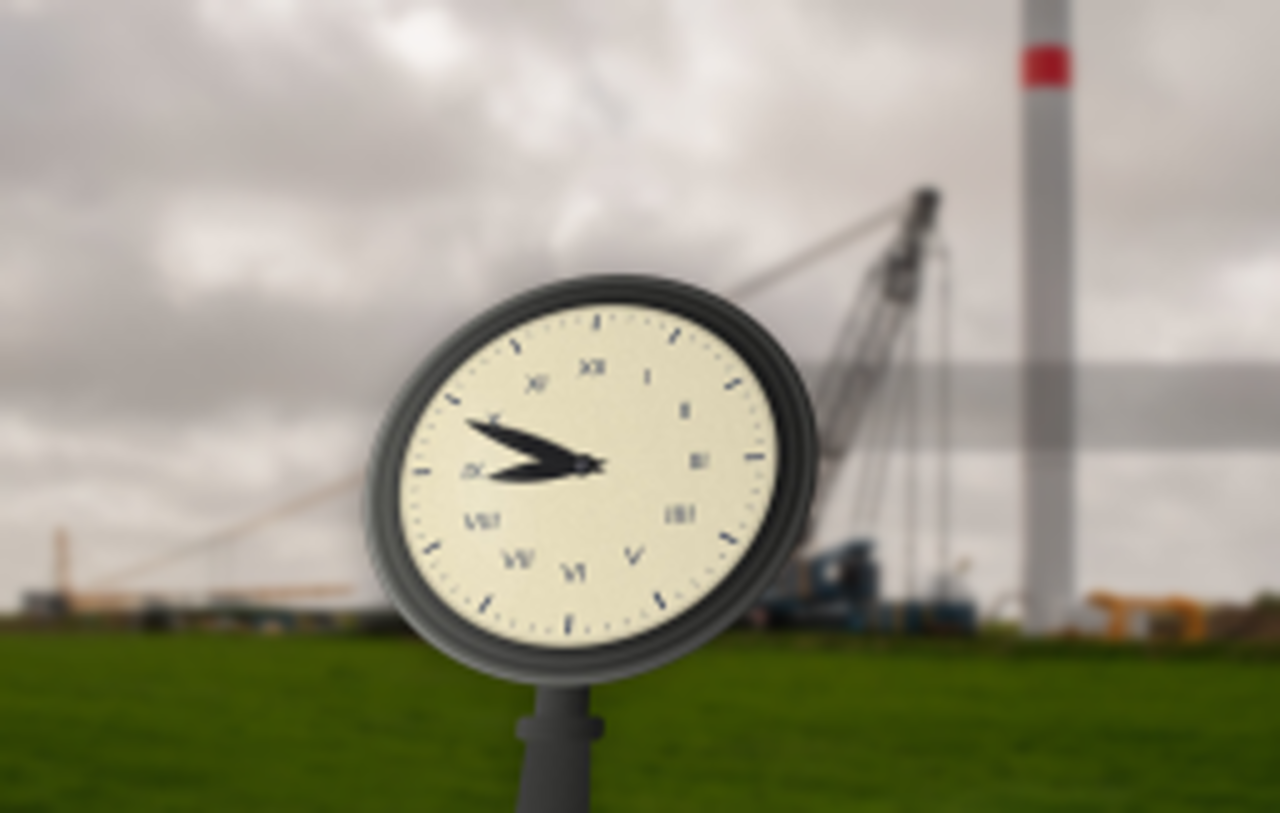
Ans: 8:49
